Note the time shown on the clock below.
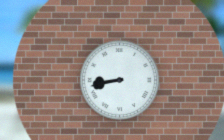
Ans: 8:43
